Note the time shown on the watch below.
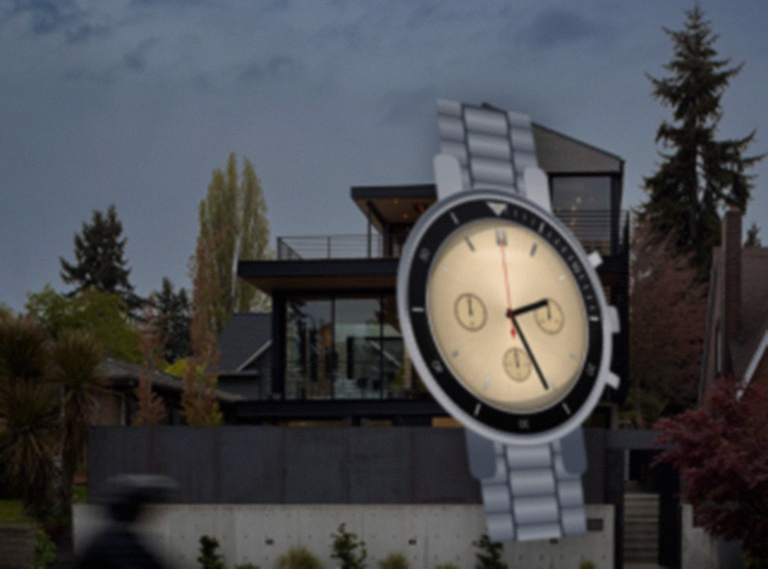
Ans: 2:26
